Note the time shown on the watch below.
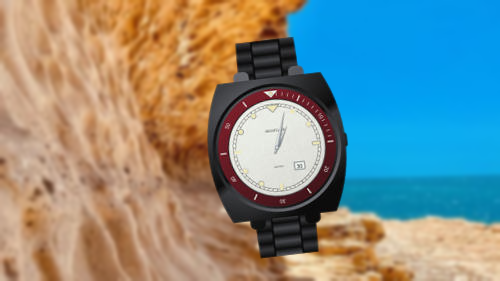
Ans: 1:03
